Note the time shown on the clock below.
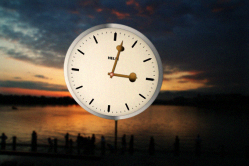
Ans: 3:02
